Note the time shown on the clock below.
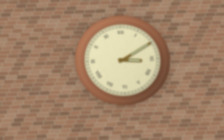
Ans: 3:10
